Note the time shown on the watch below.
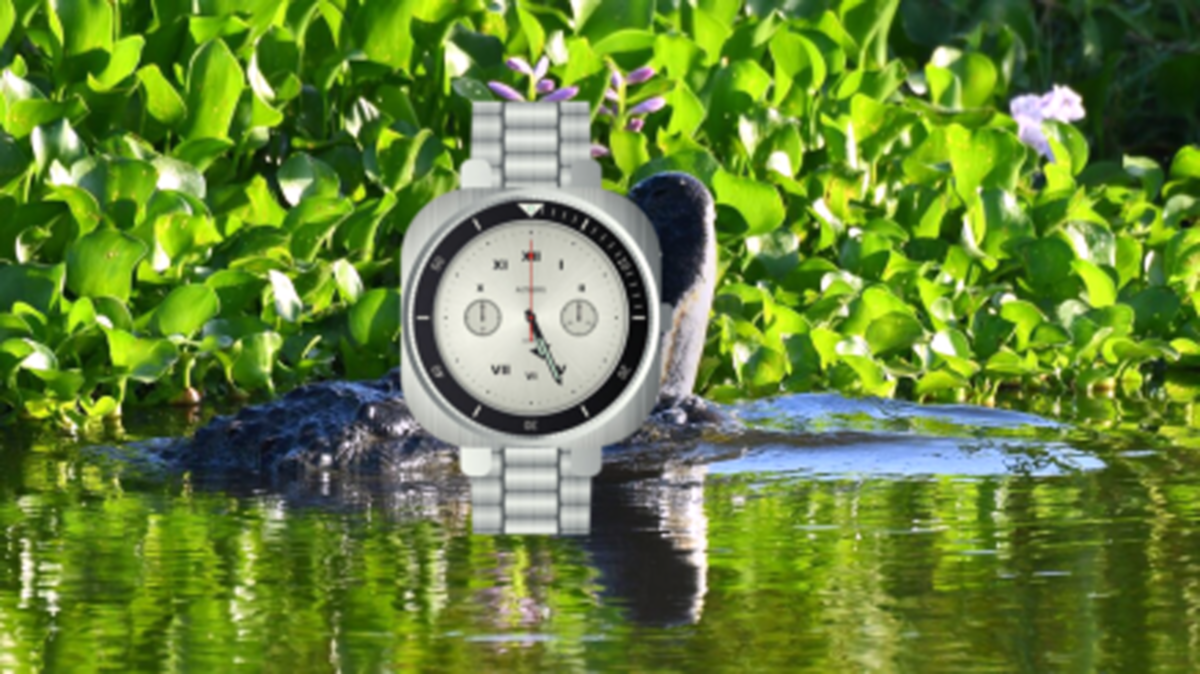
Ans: 5:26
